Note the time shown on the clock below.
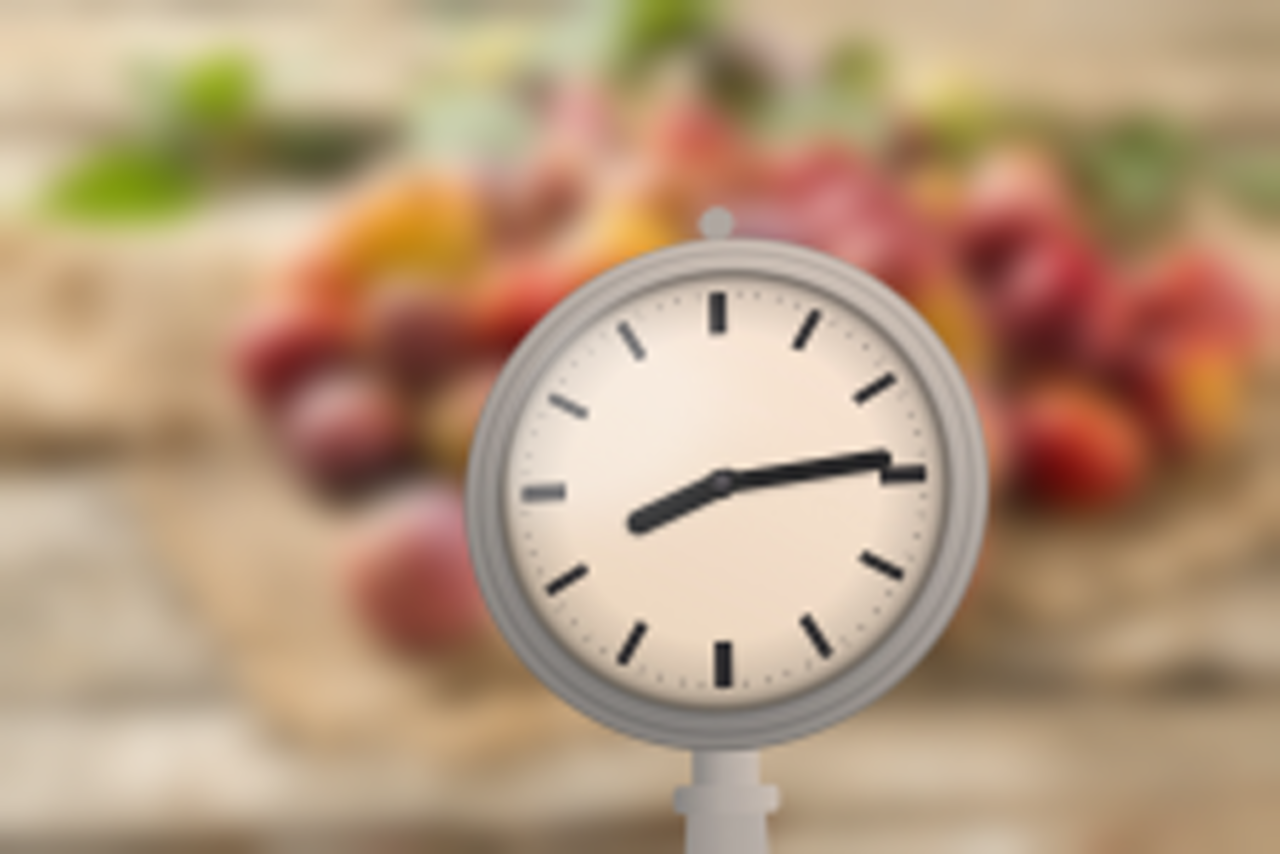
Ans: 8:14
